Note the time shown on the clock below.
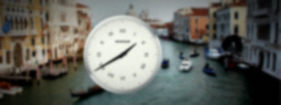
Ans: 1:40
